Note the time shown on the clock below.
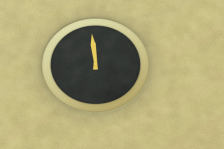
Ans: 11:59
